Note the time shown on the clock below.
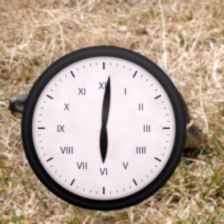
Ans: 6:01
